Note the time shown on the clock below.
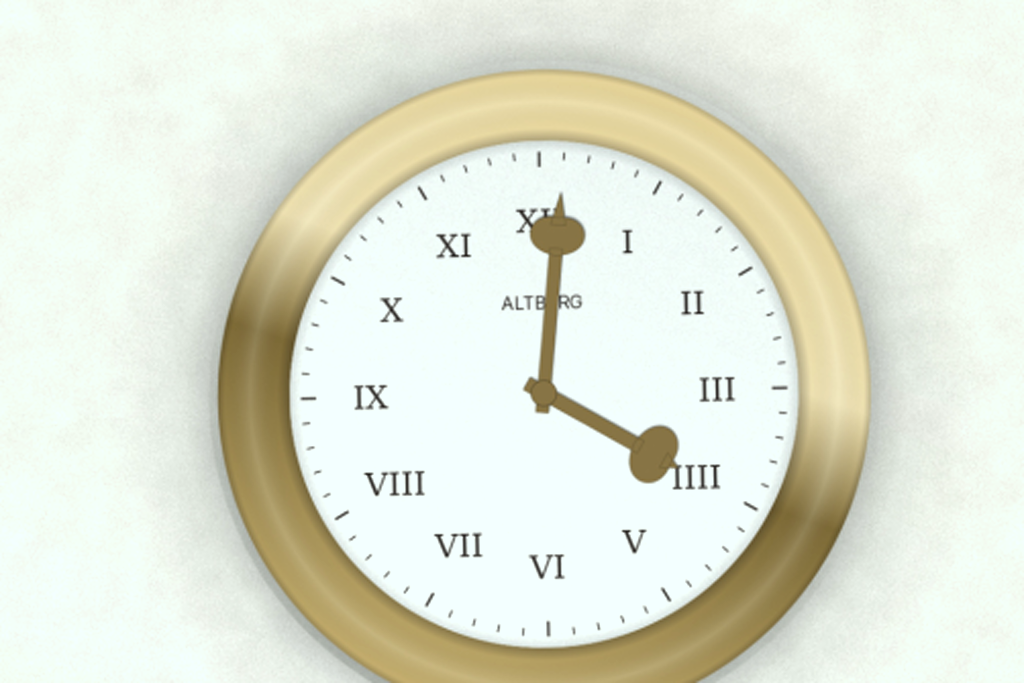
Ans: 4:01
